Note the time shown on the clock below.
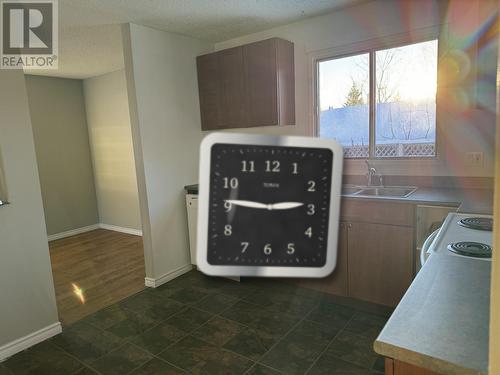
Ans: 2:46
